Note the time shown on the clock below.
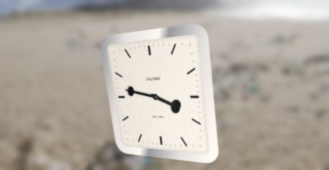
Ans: 3:47
